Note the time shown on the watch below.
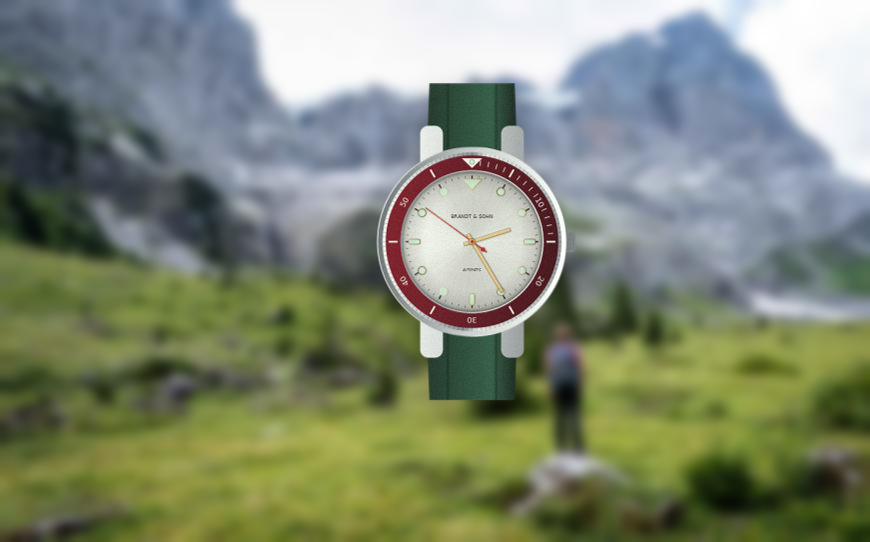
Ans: 2:24:51
